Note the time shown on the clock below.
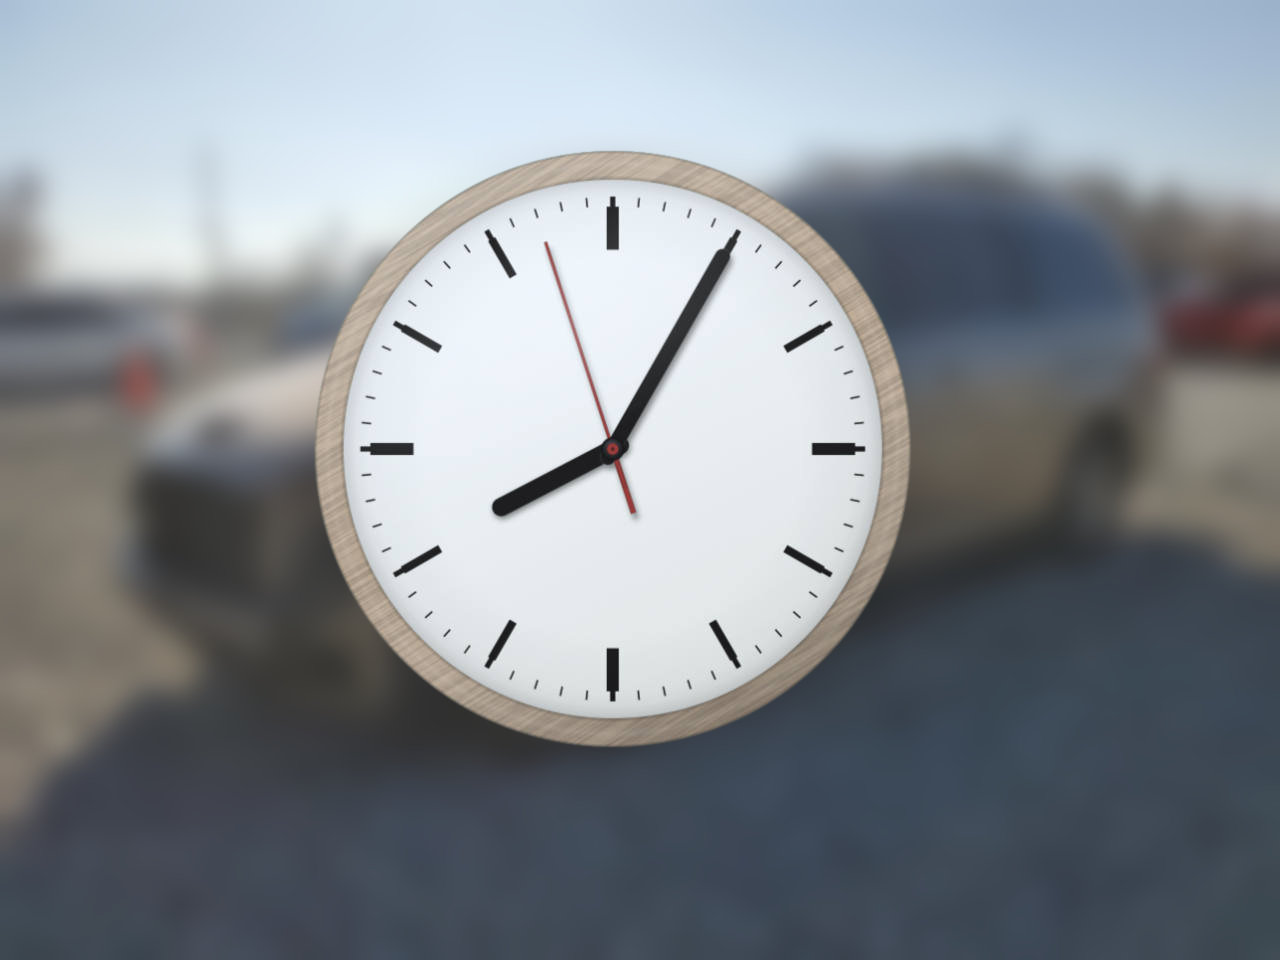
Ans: 8:04:57
